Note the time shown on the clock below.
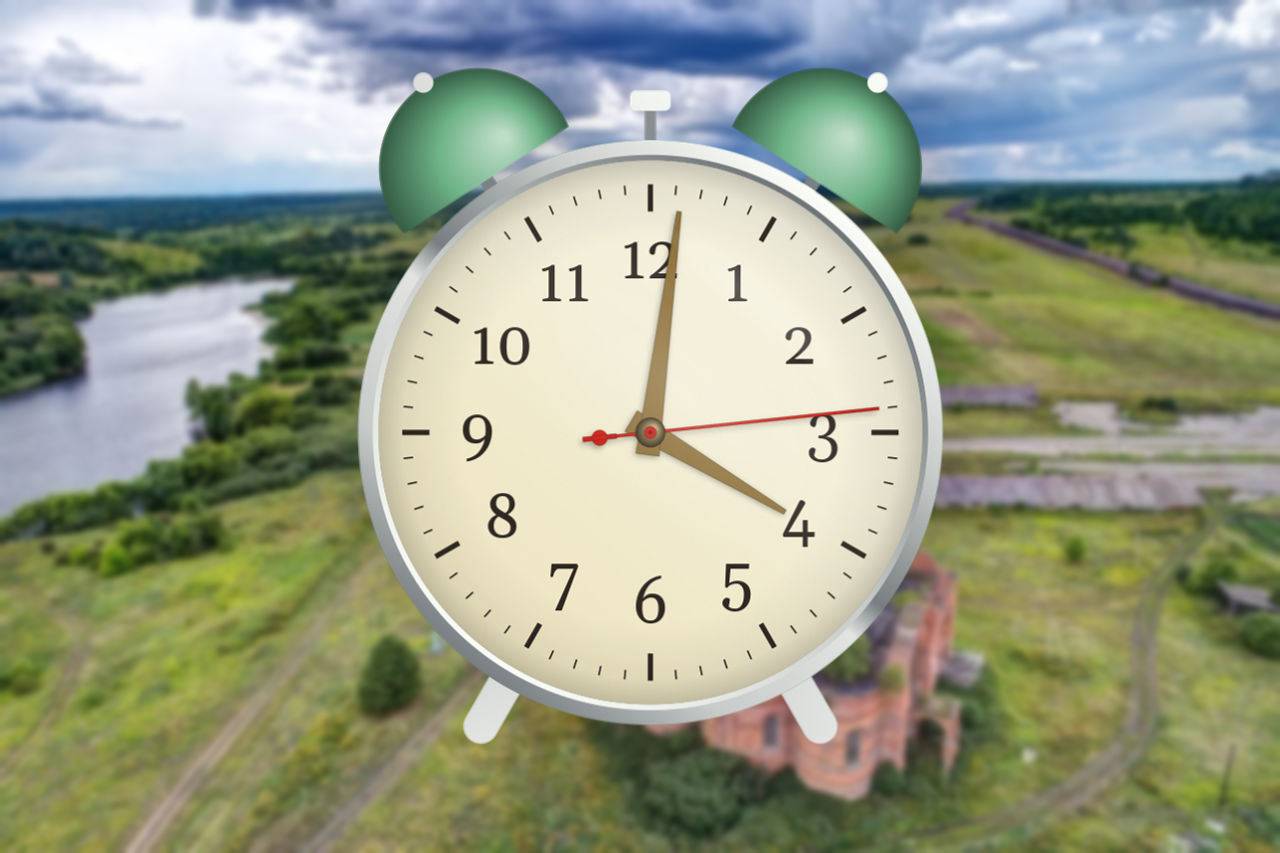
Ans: 4:01:14
